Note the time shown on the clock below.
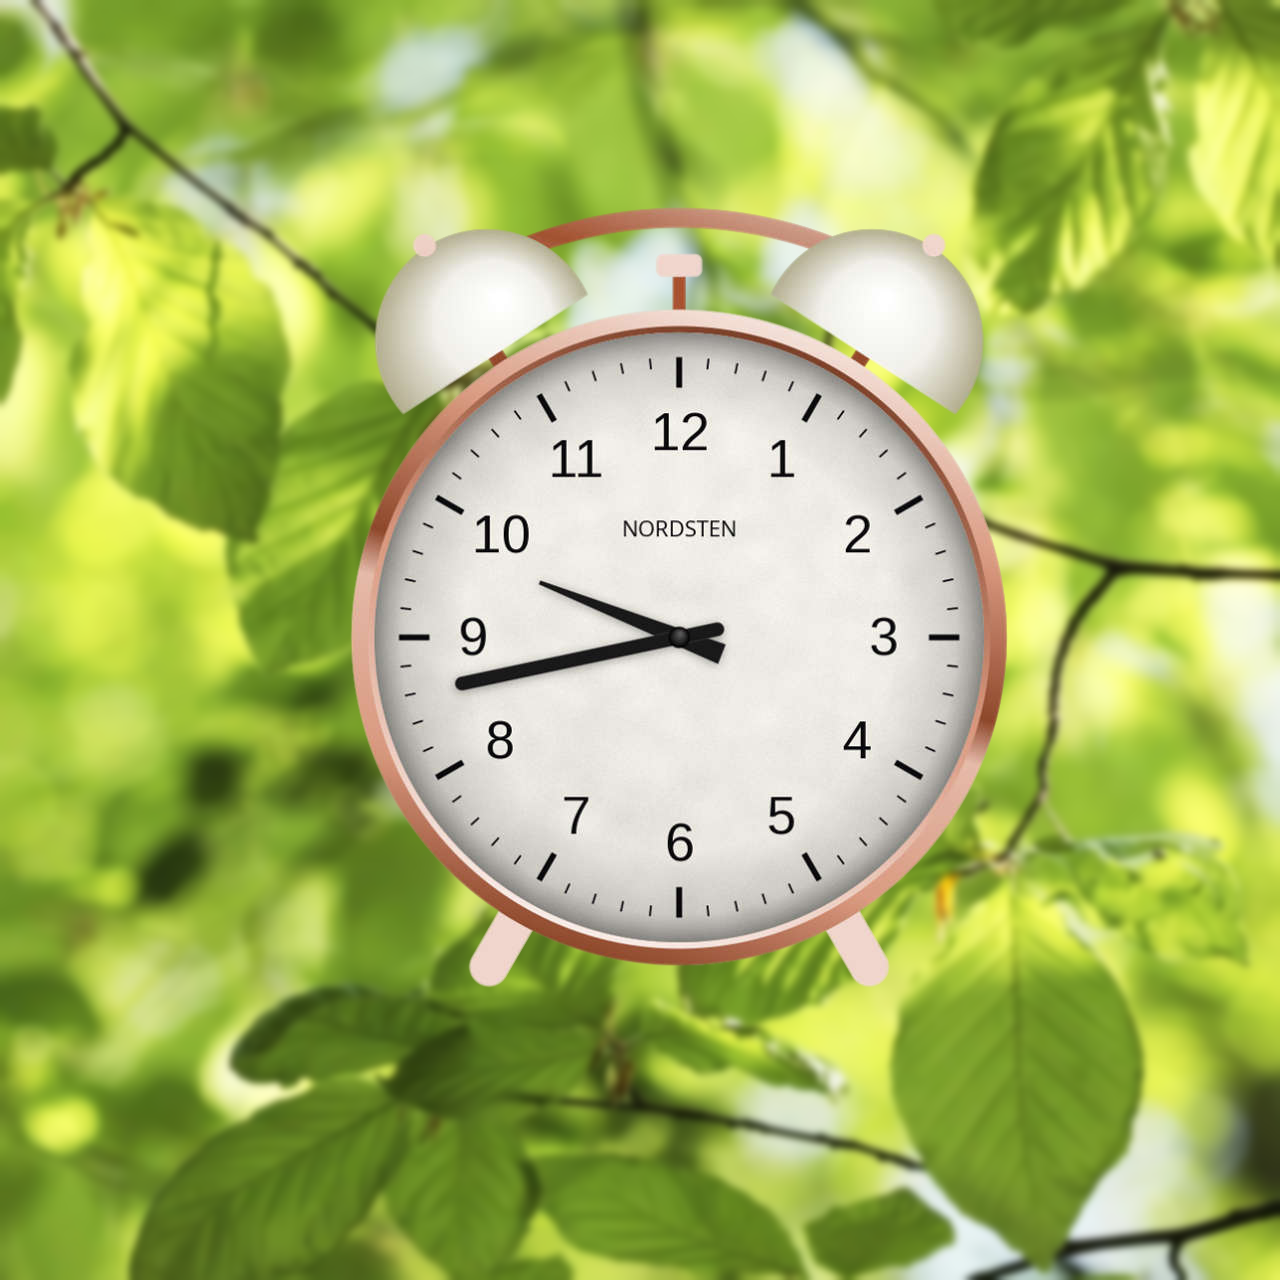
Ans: 9:43
